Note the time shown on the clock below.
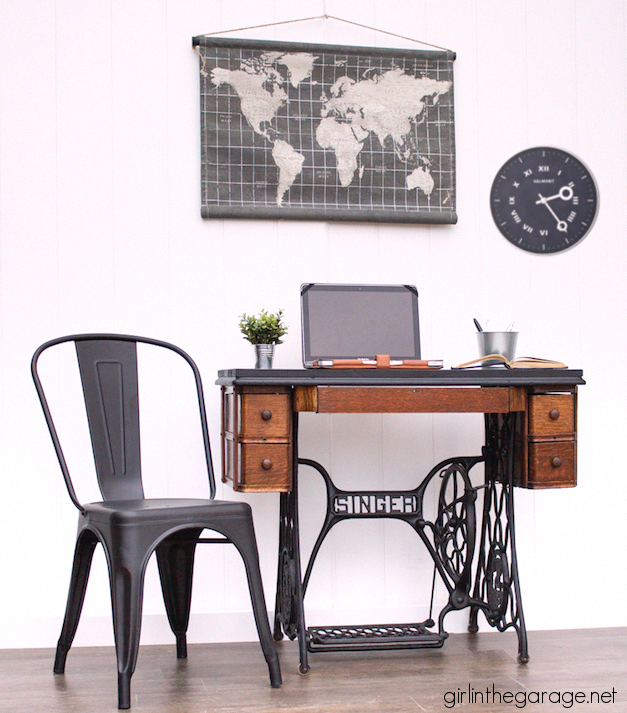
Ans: 2:24
